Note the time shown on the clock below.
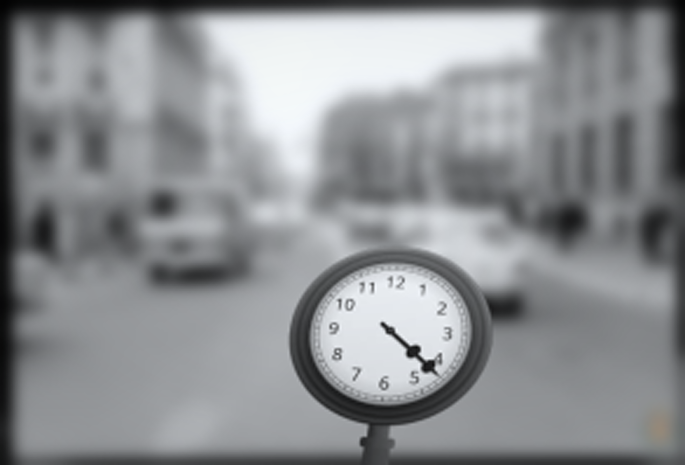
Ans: 4:22
